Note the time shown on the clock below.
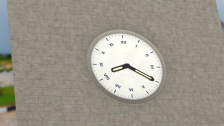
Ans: 8:20
